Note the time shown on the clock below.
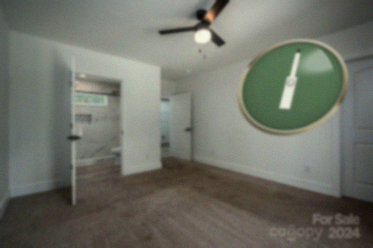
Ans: 6:00
